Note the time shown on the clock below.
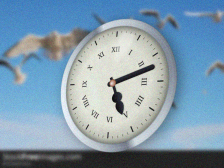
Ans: 5:12
